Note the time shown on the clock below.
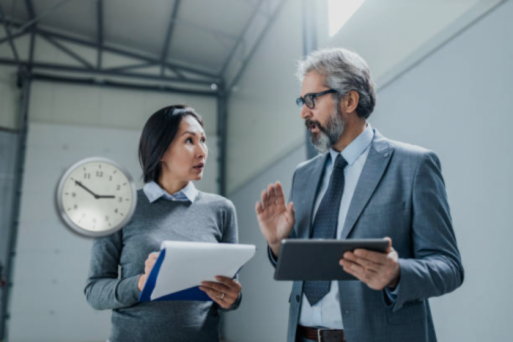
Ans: 2:50
